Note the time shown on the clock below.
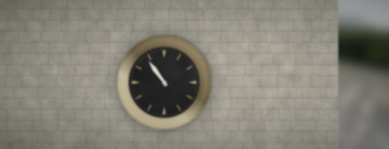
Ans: 10:54
